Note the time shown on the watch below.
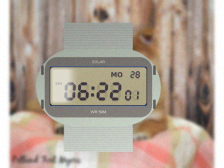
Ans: 6:22:01
